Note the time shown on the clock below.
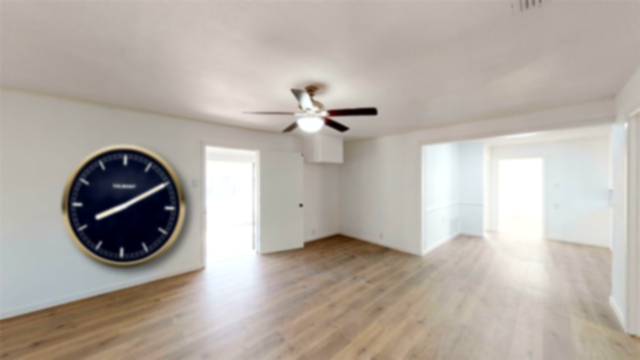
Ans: 8:10
